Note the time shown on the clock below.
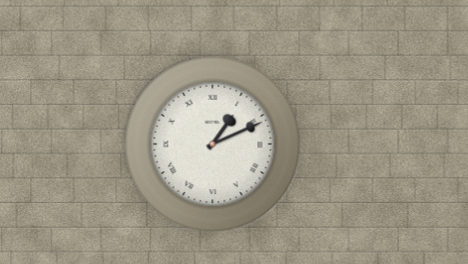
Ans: 1:11
